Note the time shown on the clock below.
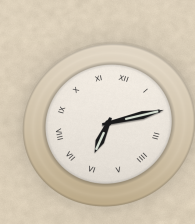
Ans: 6:10
